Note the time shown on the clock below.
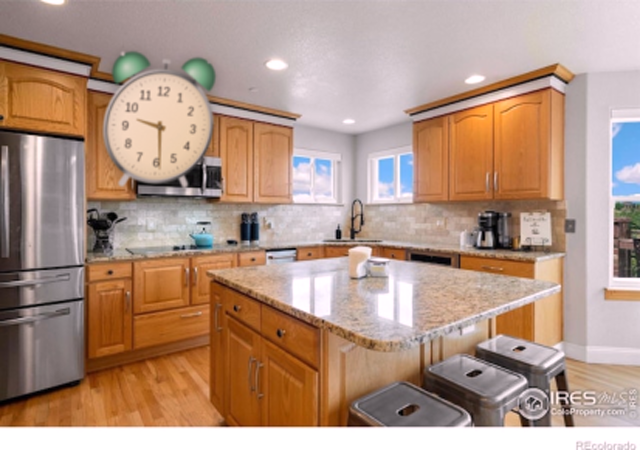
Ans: 9:29
